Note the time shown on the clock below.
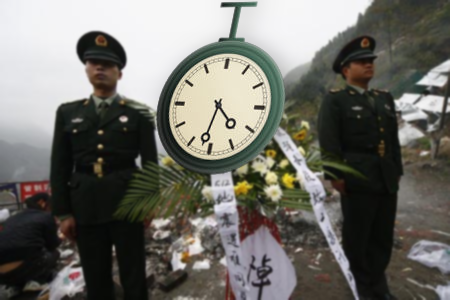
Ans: 4:32
